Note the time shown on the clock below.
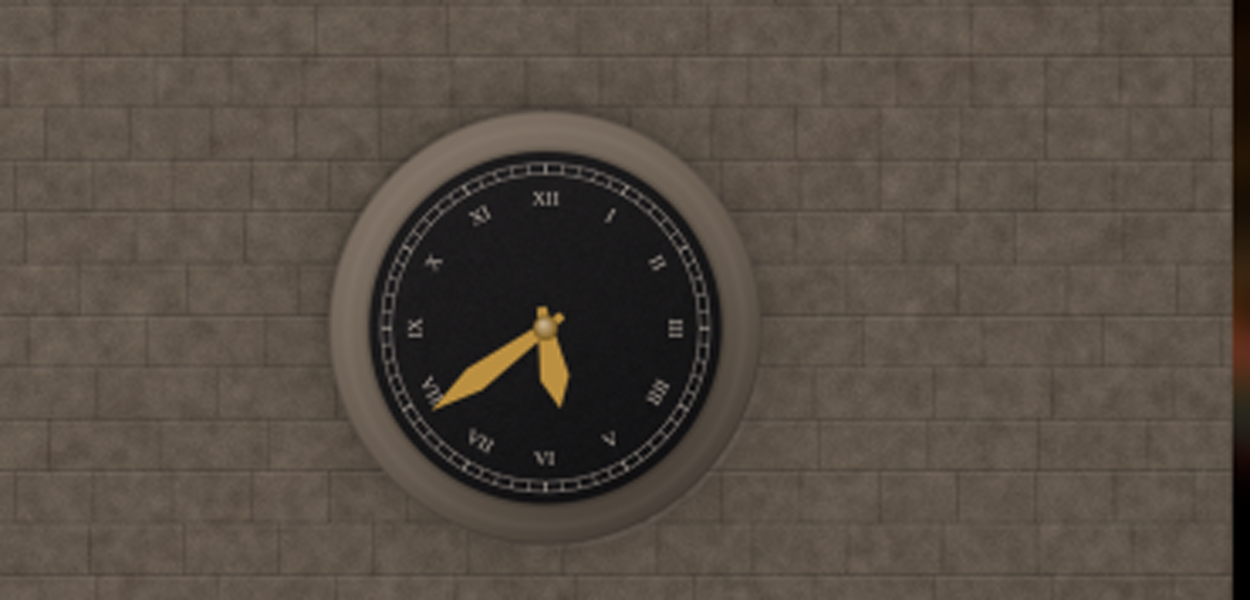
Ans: 5:39
